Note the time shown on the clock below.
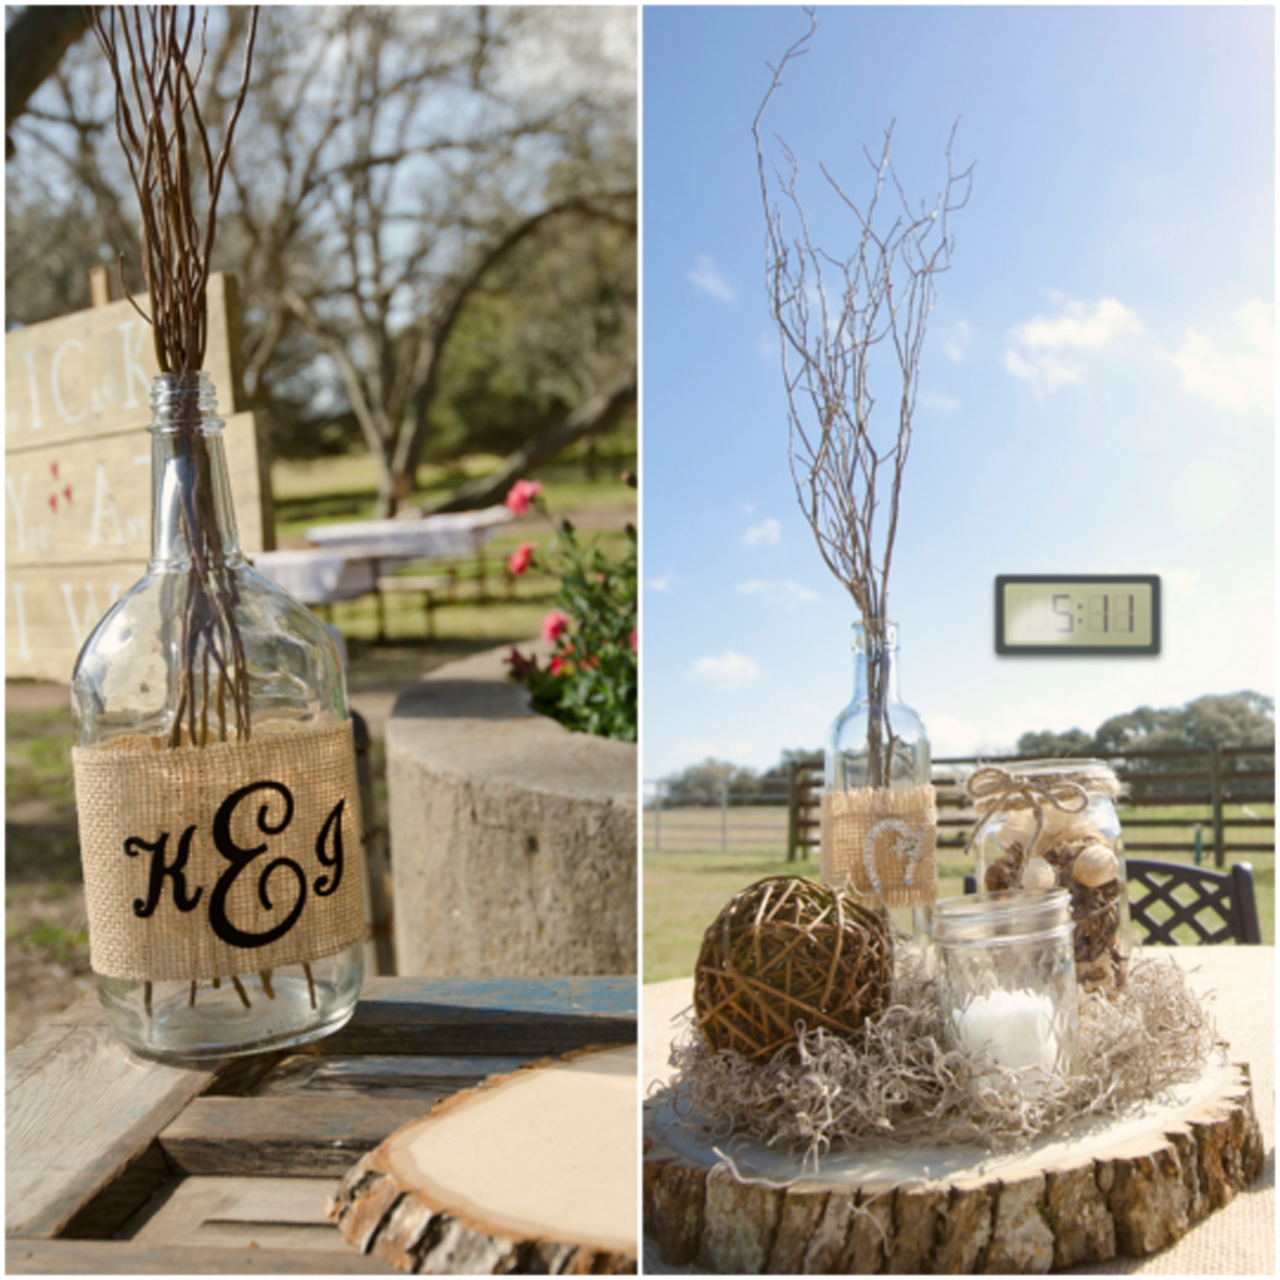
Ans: 5:11
